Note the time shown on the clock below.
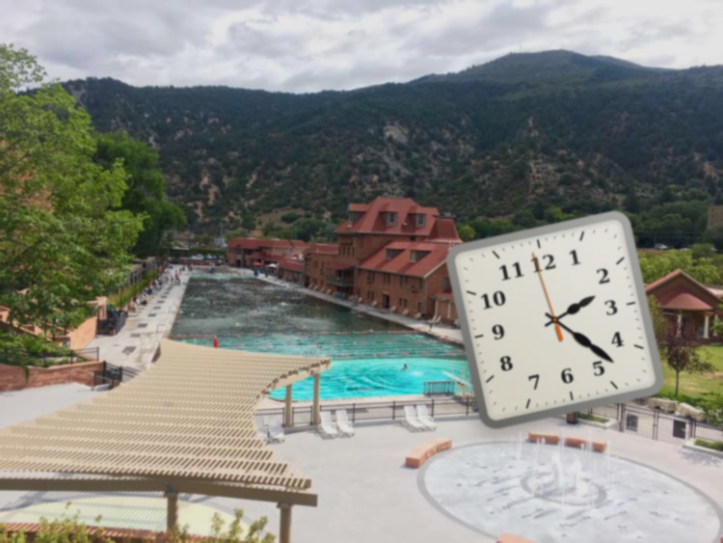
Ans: 2:22:59
